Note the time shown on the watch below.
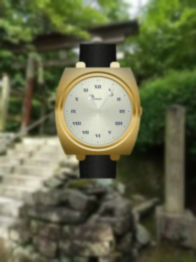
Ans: 11:06
